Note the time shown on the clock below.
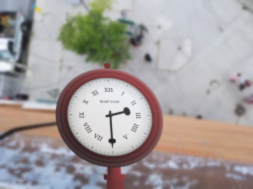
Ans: 2:30
